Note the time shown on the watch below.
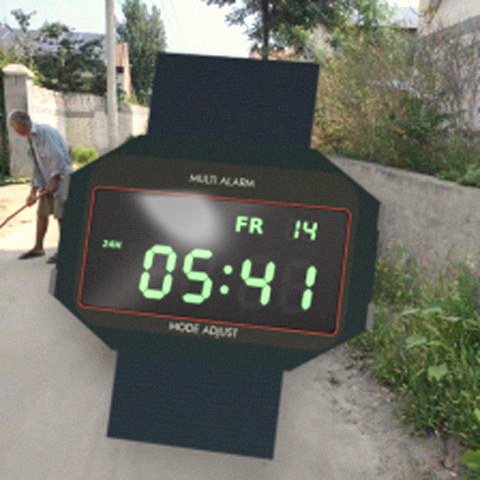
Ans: 5:41
